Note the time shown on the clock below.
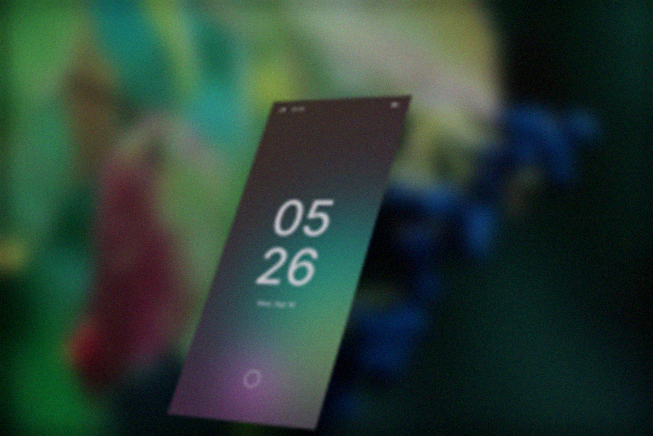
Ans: 5:26
